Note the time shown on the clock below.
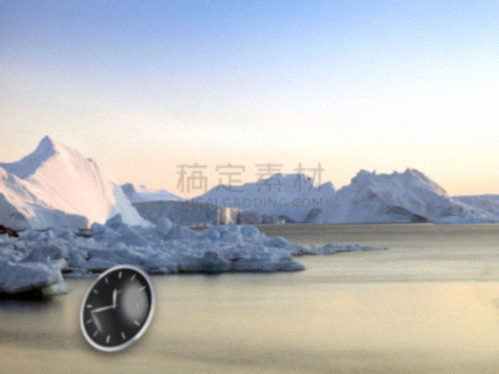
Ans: 11:43
